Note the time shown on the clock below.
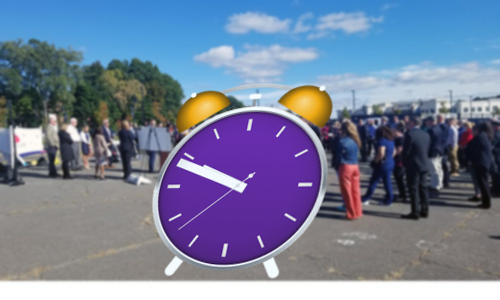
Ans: 9:48:38
